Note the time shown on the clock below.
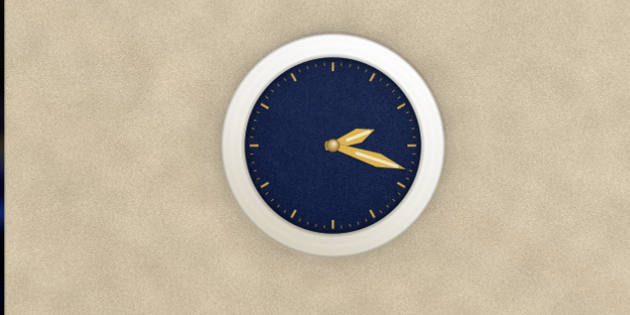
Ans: 2:18
